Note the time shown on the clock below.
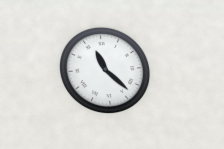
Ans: 11:23
